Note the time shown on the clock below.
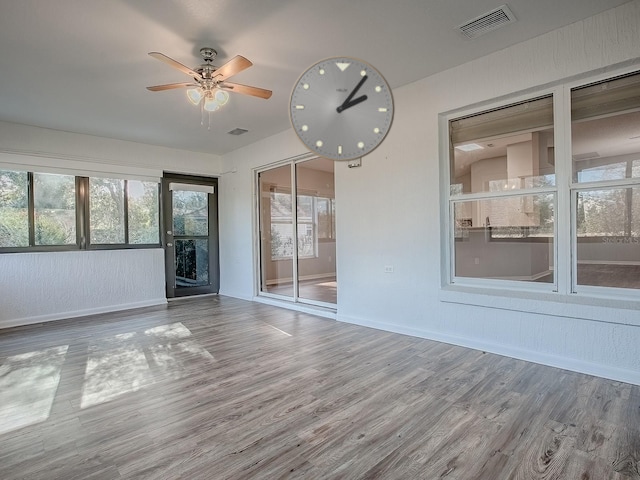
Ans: 2:06
